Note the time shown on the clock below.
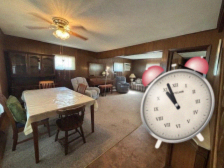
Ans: 10:57
